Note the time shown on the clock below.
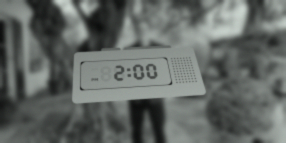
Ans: 2:00
